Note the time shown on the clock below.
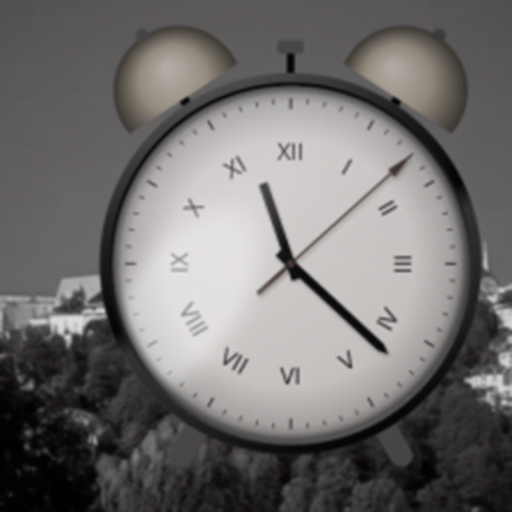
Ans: 11:22:08
